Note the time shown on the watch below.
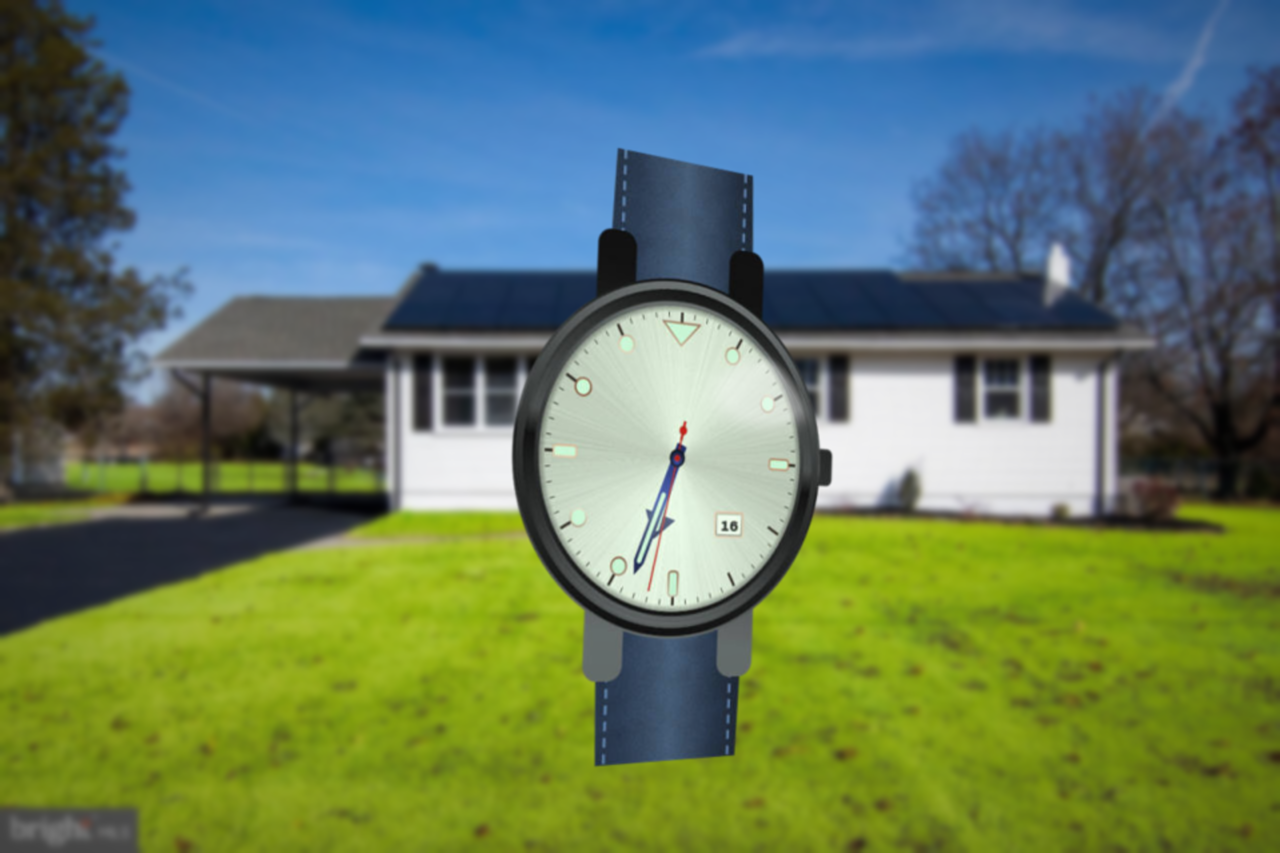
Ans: 6:33:32
